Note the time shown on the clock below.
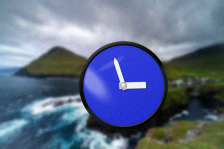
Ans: 2:57
